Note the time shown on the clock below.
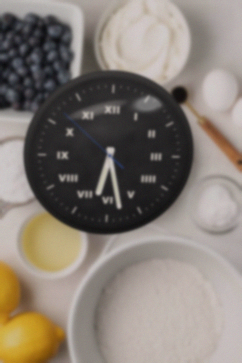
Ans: 6:27:52
